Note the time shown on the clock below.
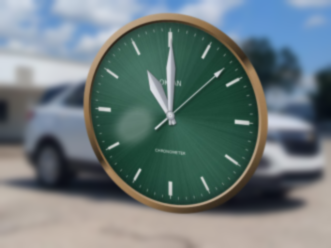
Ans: 11:00:08
